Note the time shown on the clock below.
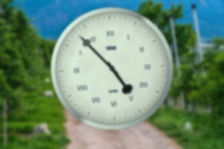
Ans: 4:53
